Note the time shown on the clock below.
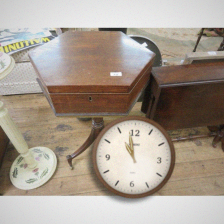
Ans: 10:58
